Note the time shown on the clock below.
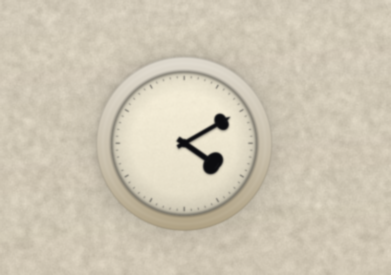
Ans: 4:10
